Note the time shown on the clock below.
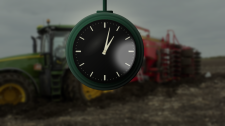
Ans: 1:02
